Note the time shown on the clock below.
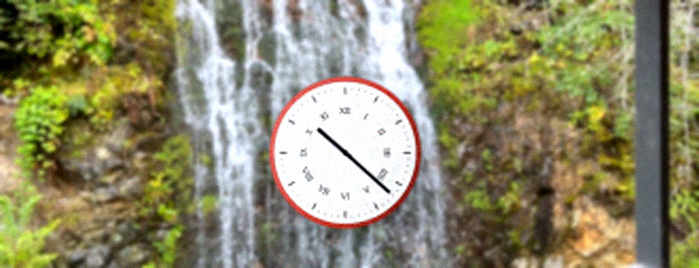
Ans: 10:22
